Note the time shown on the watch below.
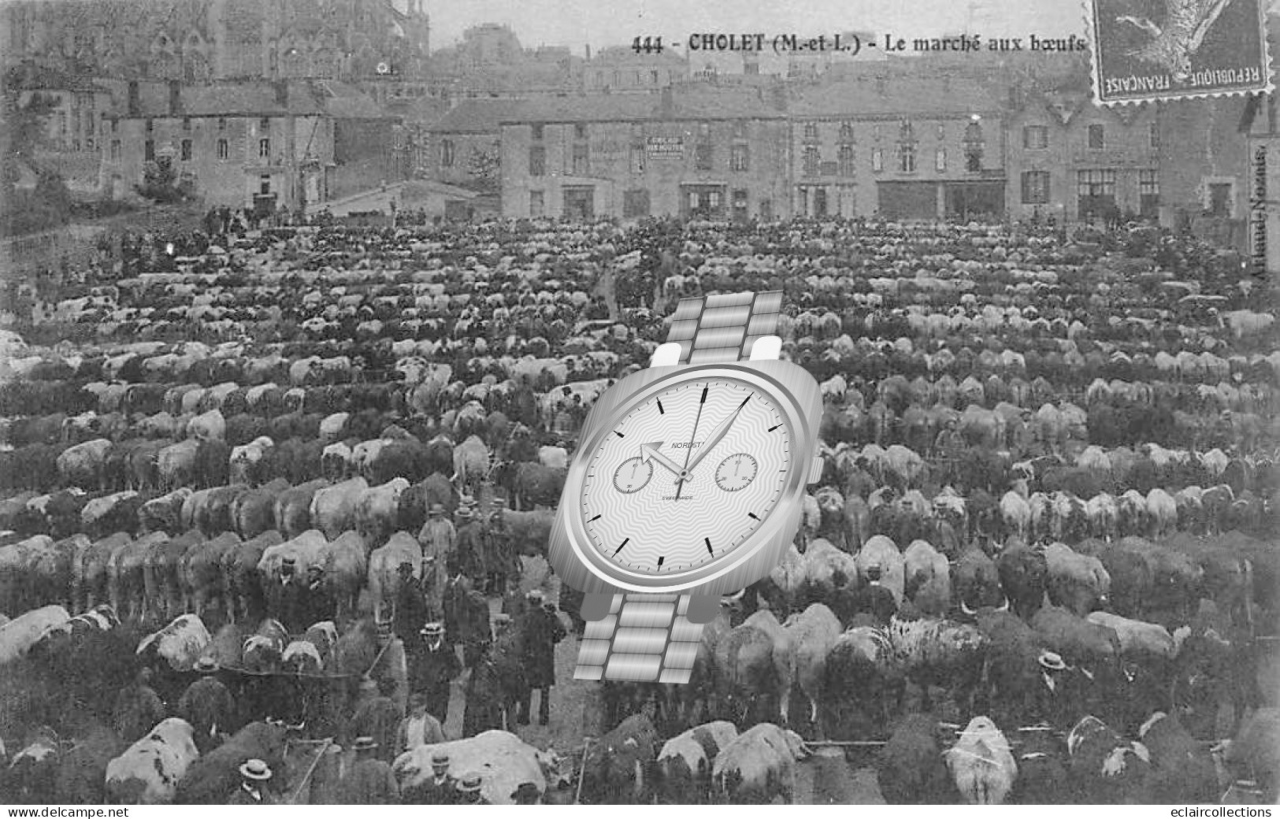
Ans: 10:05
